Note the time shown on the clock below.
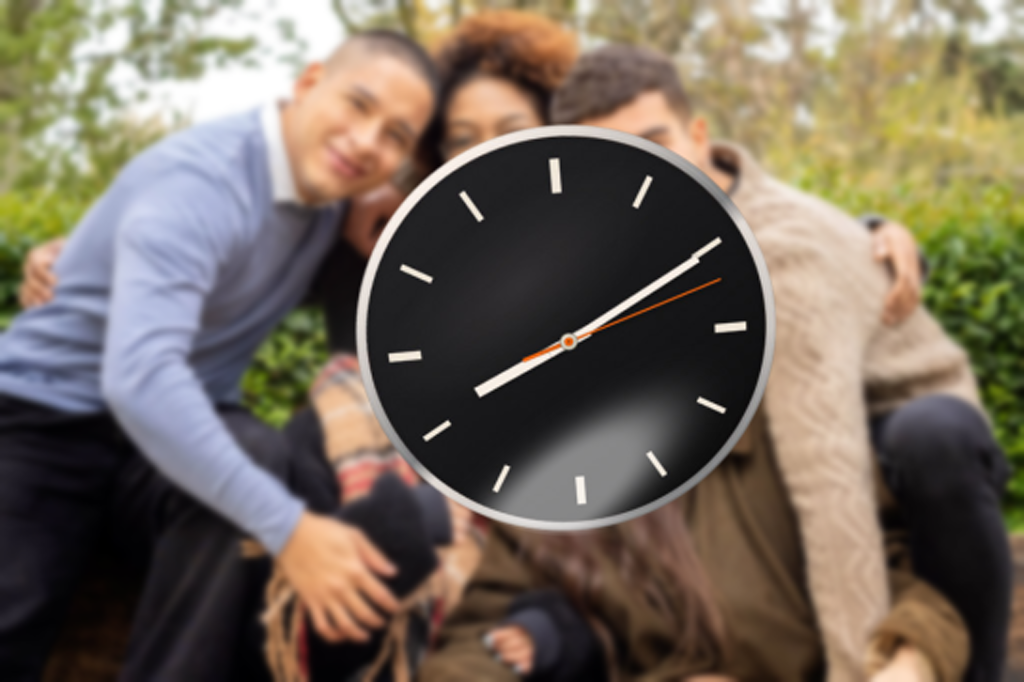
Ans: 8:10:12
